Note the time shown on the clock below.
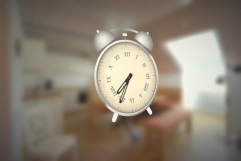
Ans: 7:35
